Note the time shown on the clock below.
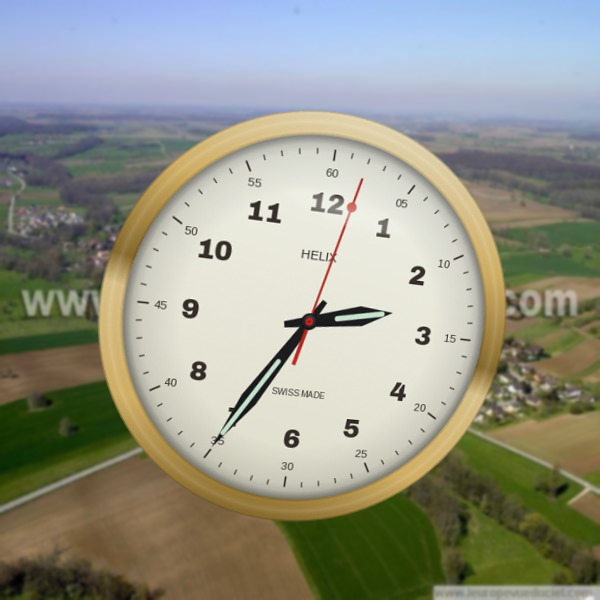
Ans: 2:35:02
